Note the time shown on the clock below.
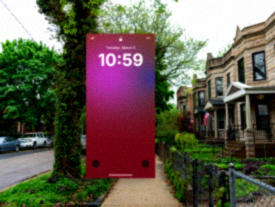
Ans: 10:59
